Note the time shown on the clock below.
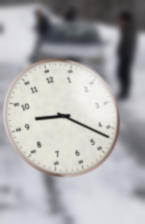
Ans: 9:22
